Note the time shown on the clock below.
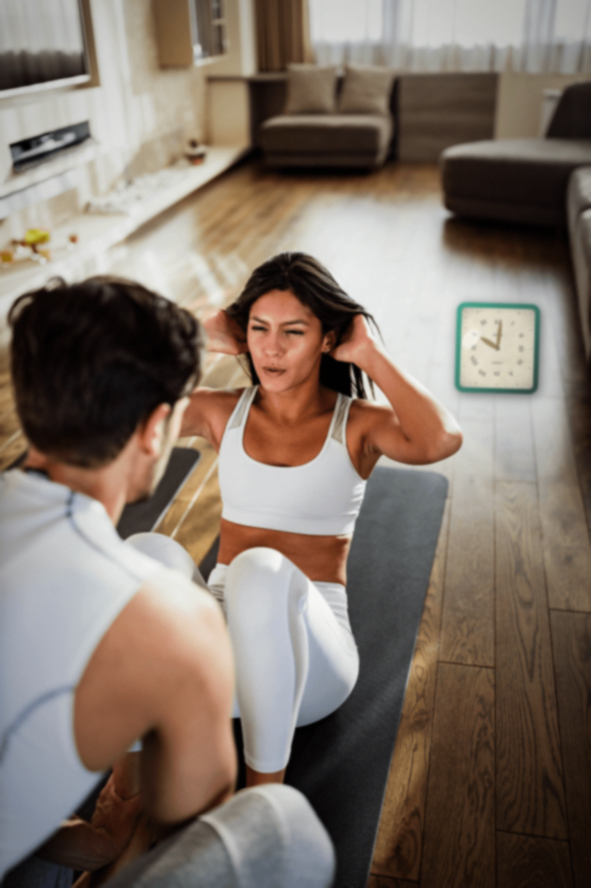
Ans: 10:01
